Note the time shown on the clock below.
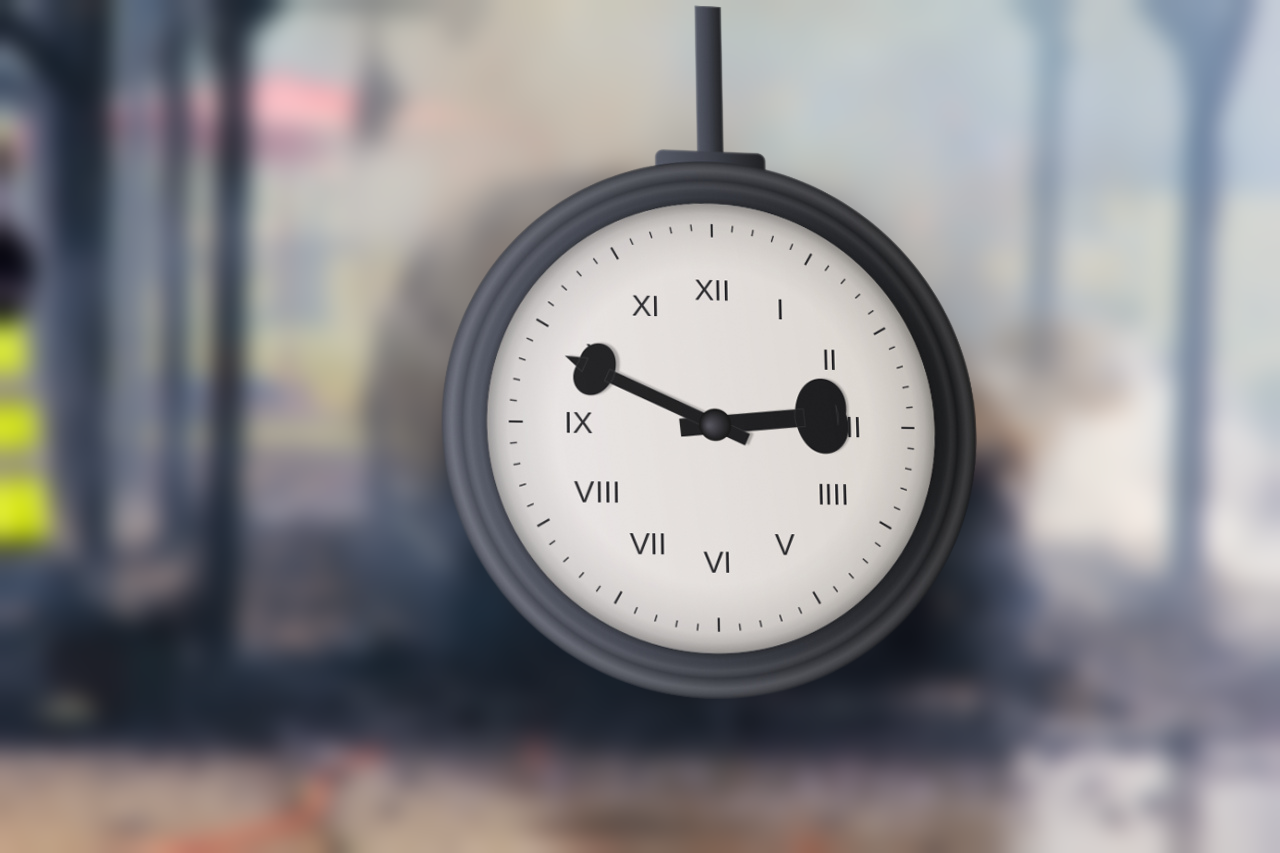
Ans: 2:49
